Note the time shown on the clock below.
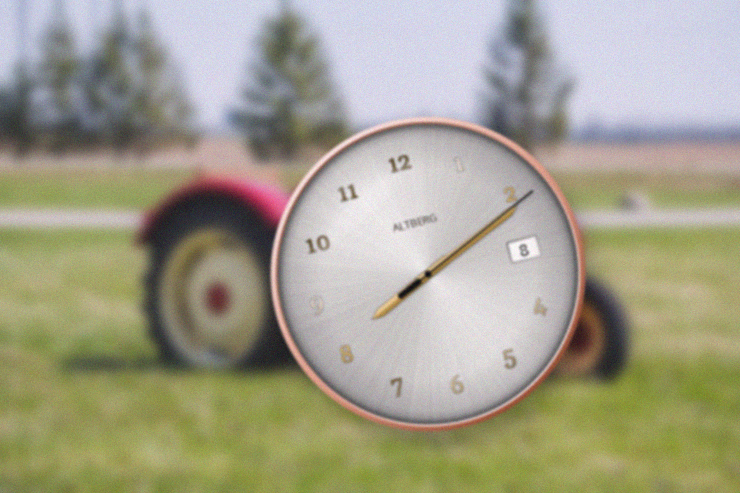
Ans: 8:11:11
